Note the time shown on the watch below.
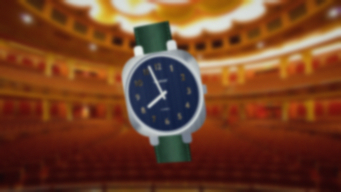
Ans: 7:57
